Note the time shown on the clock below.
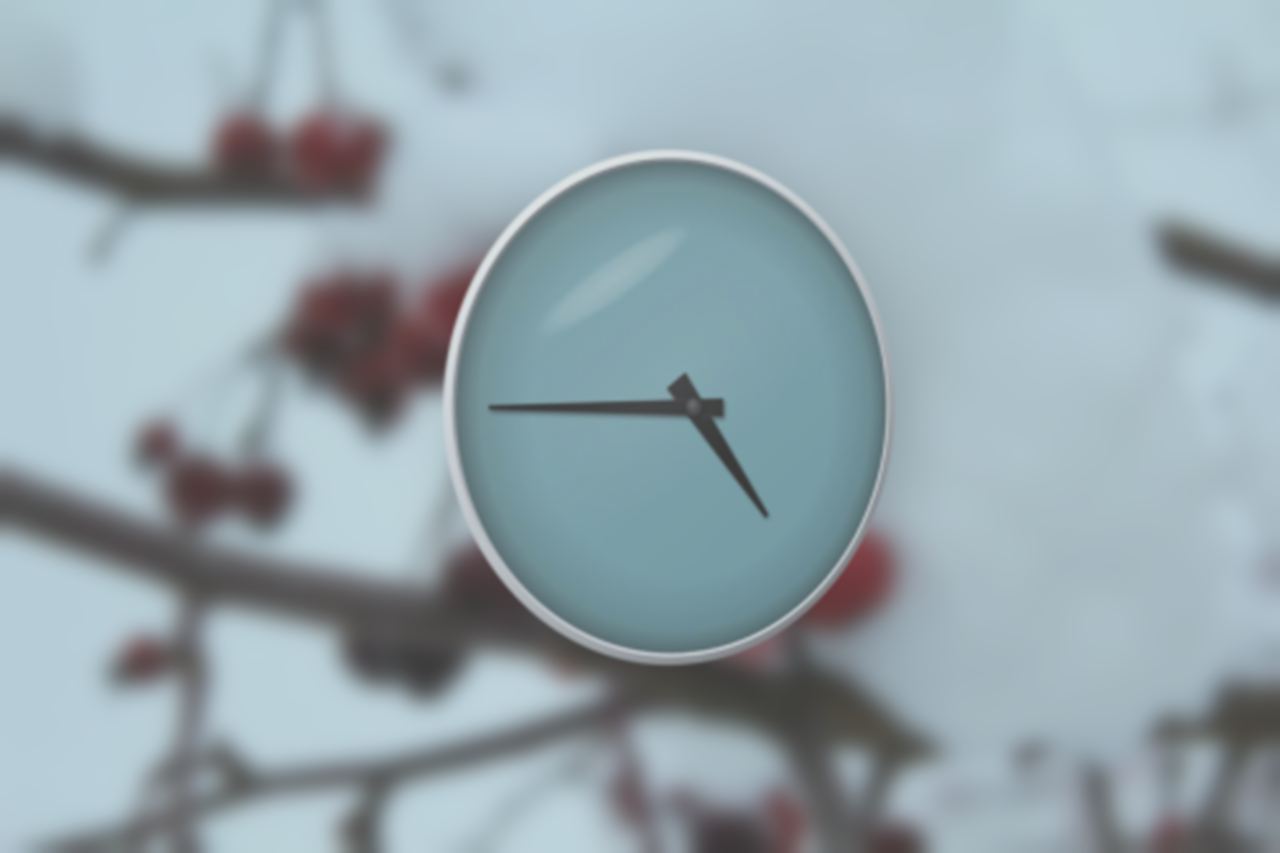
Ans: 4:45
